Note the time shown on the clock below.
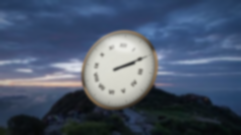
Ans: 2:10
